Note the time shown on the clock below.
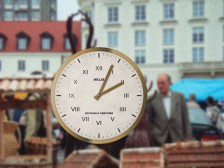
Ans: 2:04
